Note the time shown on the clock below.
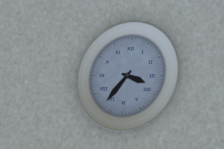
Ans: 3:36
